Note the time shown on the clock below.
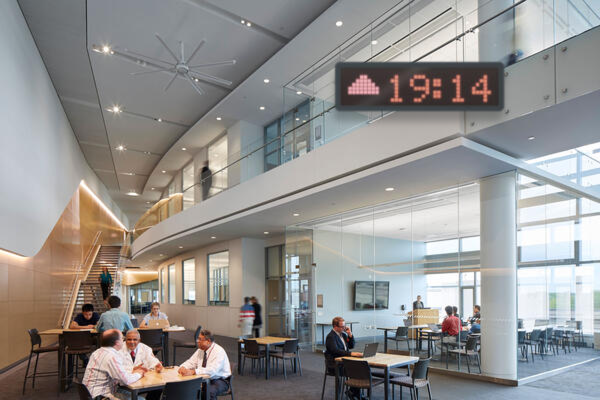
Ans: 19:14
